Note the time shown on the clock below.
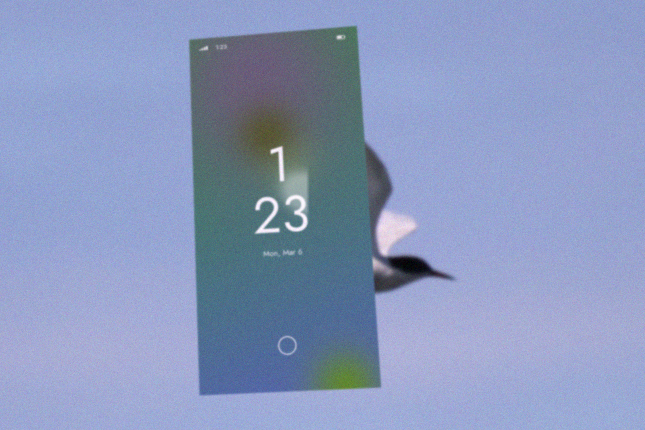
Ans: 1:23
